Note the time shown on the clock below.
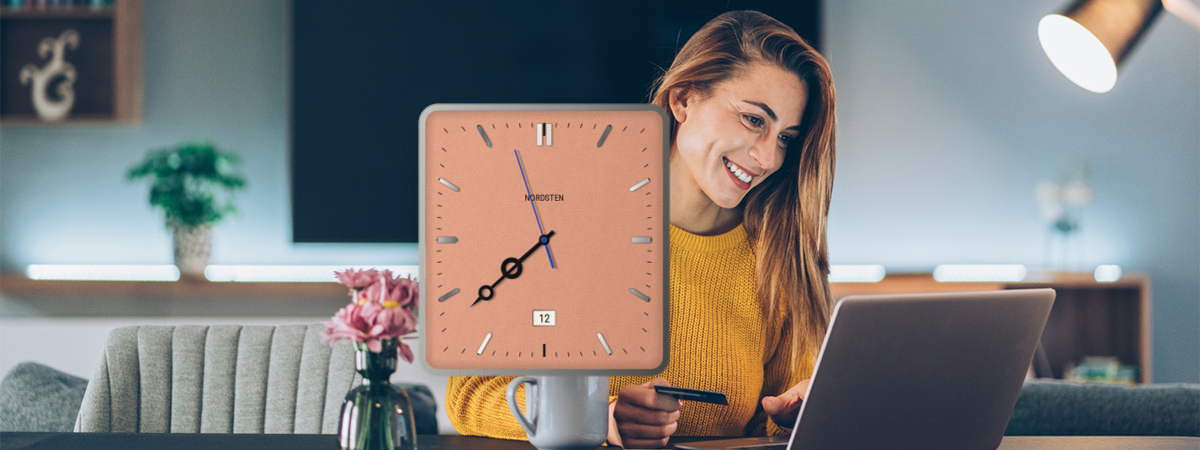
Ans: 7:37:57
